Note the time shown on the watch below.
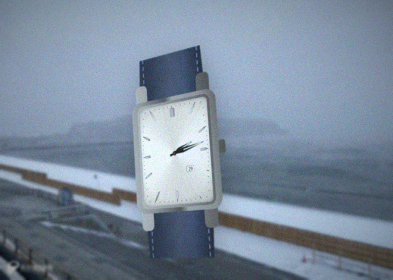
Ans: 2:13
